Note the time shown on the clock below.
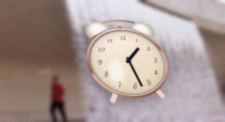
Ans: 1:28
